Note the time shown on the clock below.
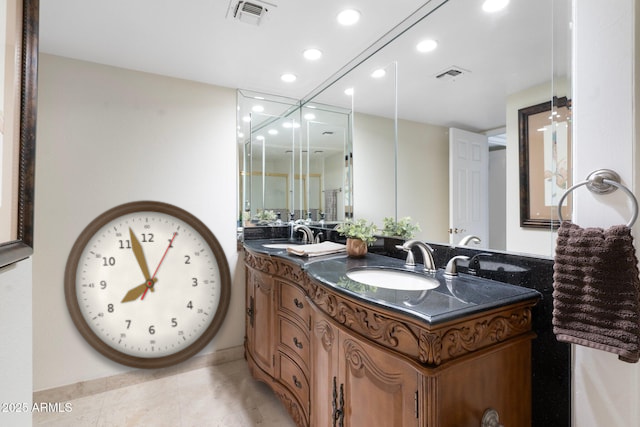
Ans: 7:57:05
